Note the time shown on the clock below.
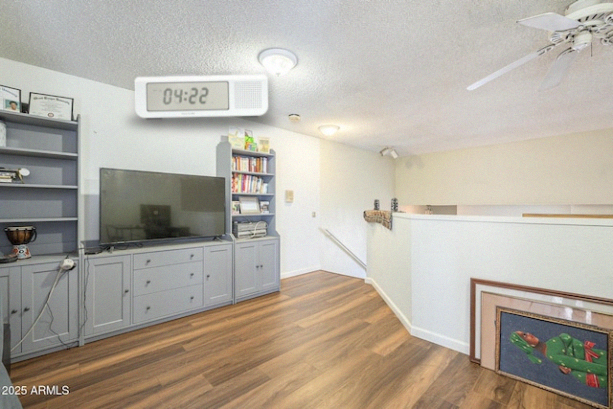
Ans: 4:22
